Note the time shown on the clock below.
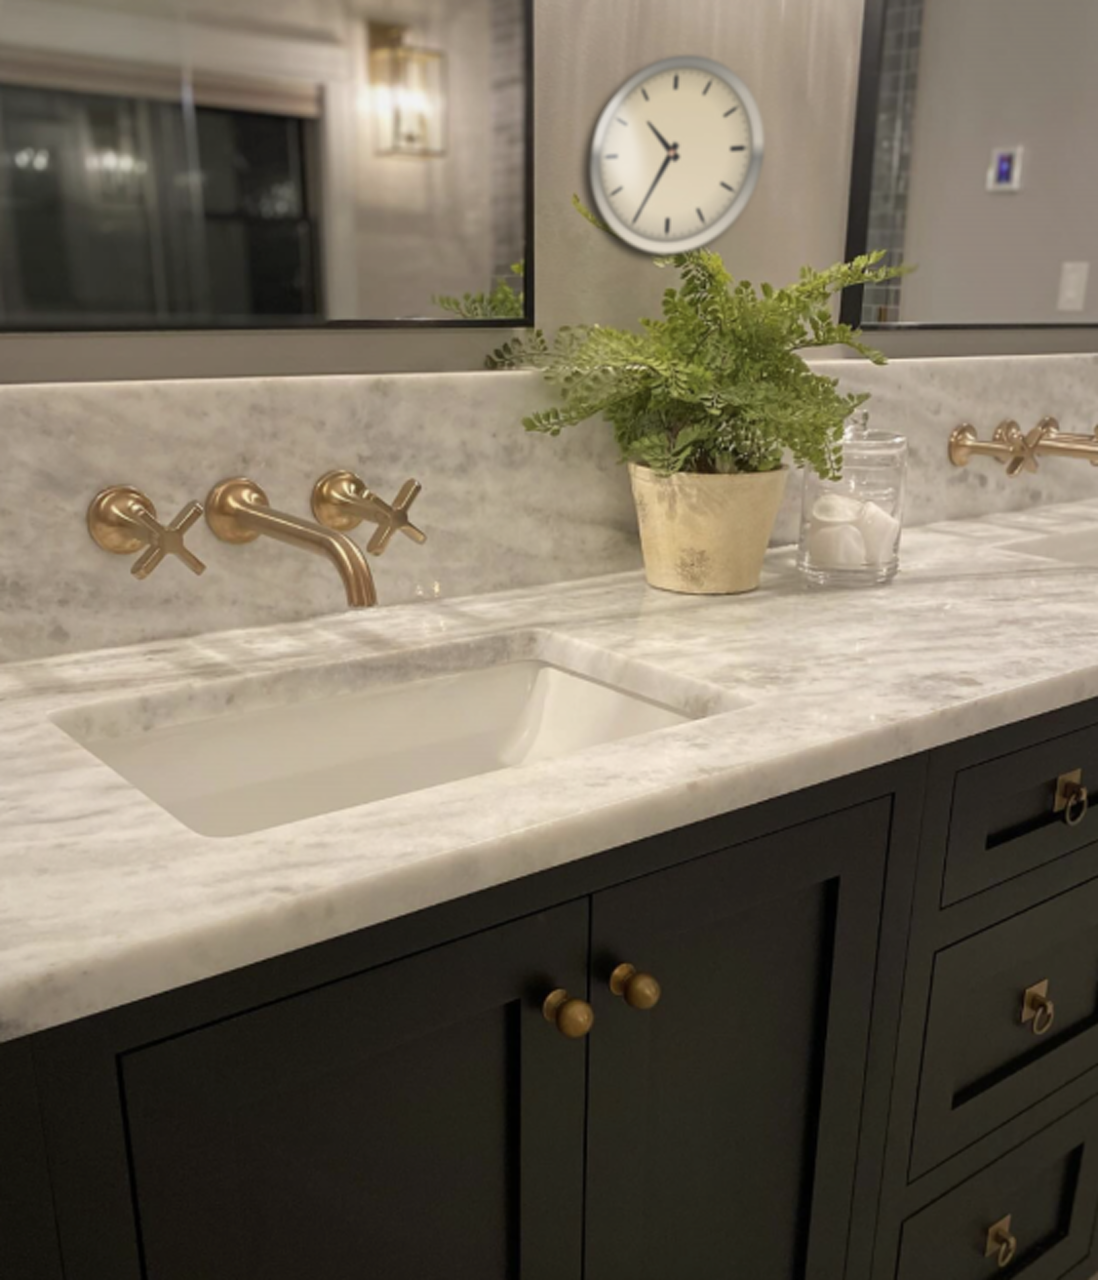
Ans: 10:35
